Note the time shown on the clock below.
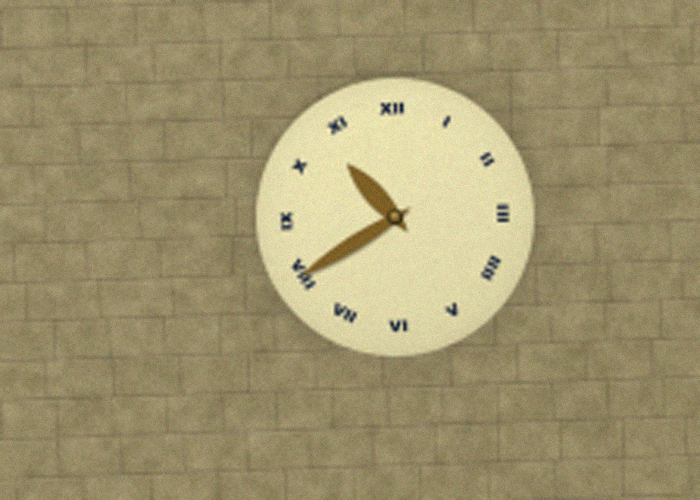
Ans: 10:40
